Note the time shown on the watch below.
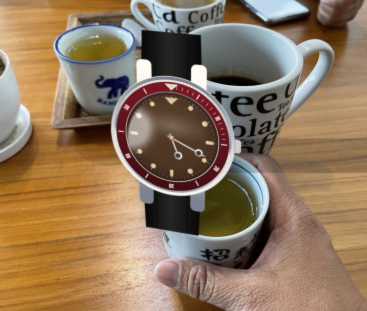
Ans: 5:19
